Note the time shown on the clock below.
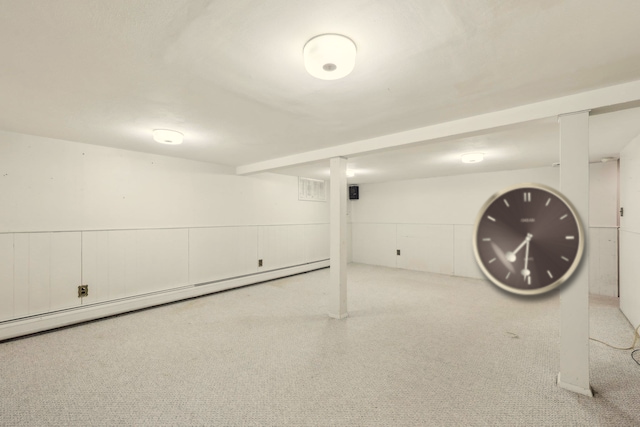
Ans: 7:31
